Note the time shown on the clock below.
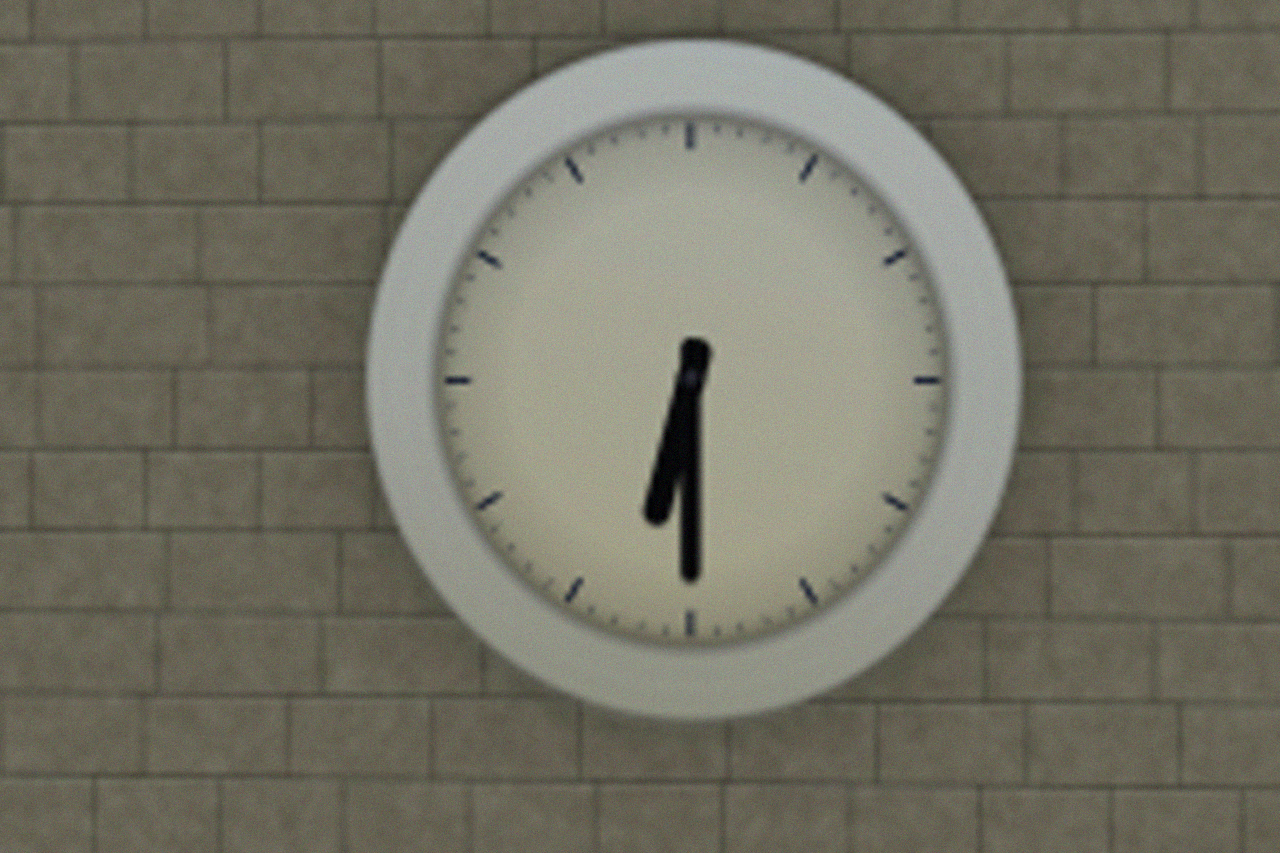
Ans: 6:30
